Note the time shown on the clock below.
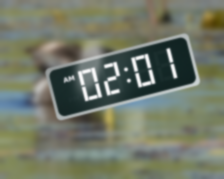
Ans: 2:01
